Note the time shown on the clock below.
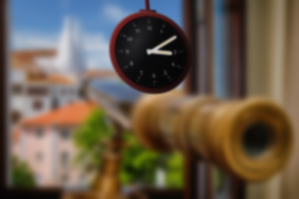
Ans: 3:10
